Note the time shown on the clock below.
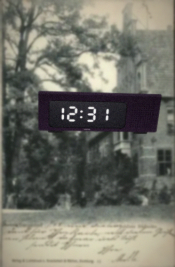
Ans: 12:31
